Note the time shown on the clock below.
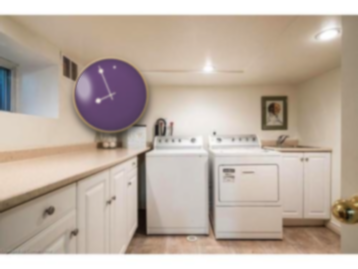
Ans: 7:55
